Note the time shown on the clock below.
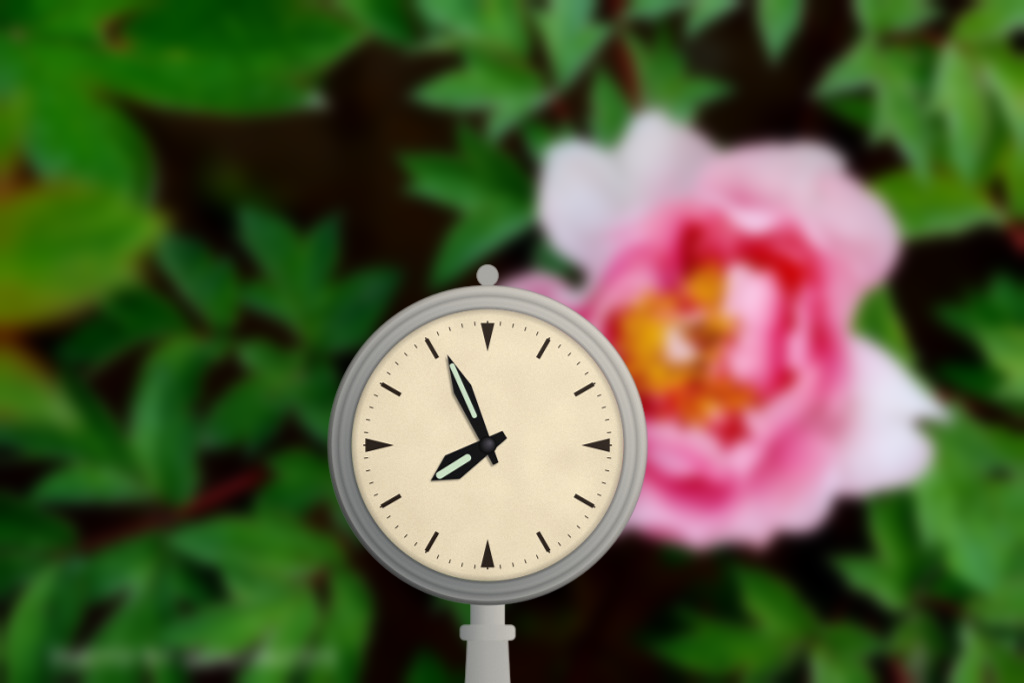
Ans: 7:56
